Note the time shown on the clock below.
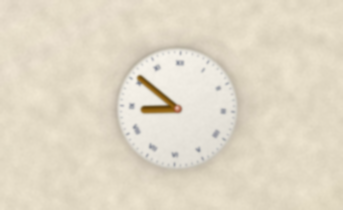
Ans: 8:51
